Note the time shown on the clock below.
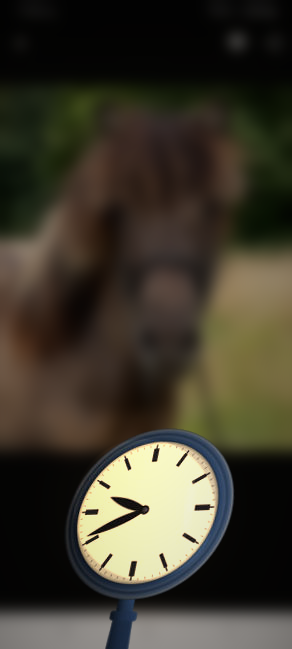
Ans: 9:41
